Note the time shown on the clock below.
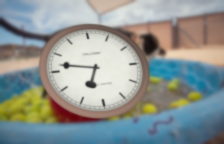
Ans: 6:47
